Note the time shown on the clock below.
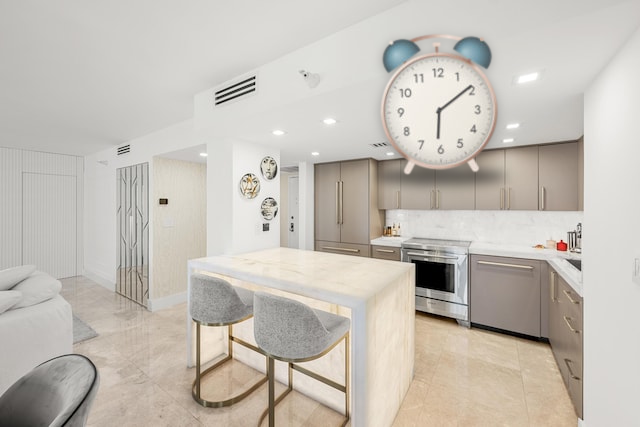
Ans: 6:09
